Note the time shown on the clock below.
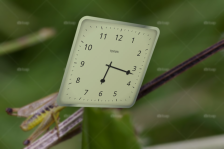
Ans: 6:17
